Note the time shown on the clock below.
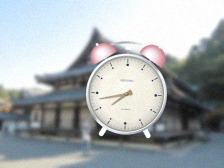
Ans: 7:43
